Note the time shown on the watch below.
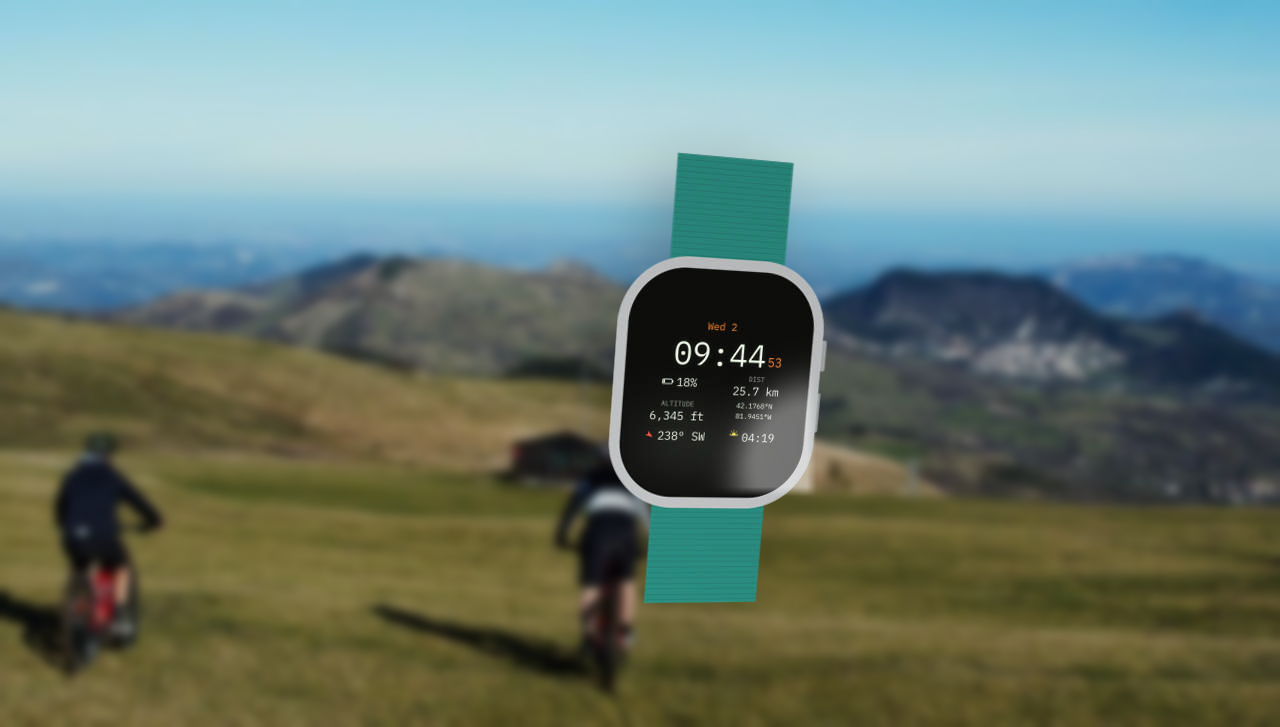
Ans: 9:44:53
